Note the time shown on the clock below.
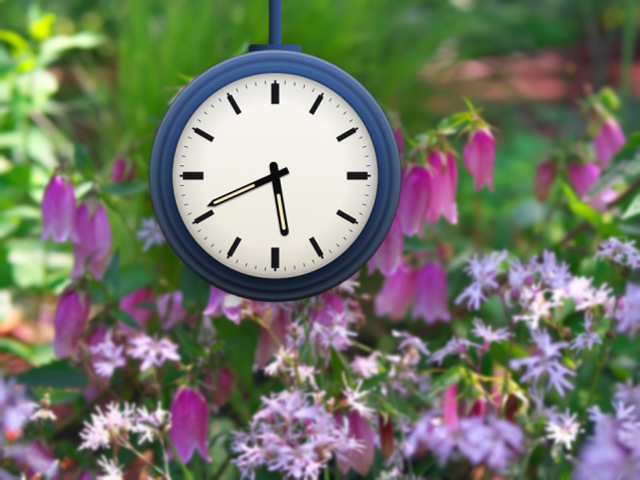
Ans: 5:41
